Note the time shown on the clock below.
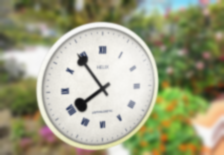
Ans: 7:54
